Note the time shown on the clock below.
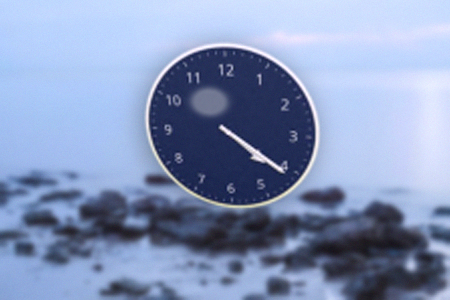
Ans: 4:21
